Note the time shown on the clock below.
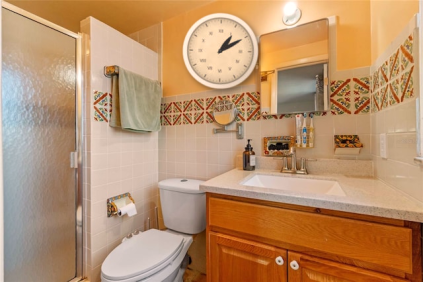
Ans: 1:10
